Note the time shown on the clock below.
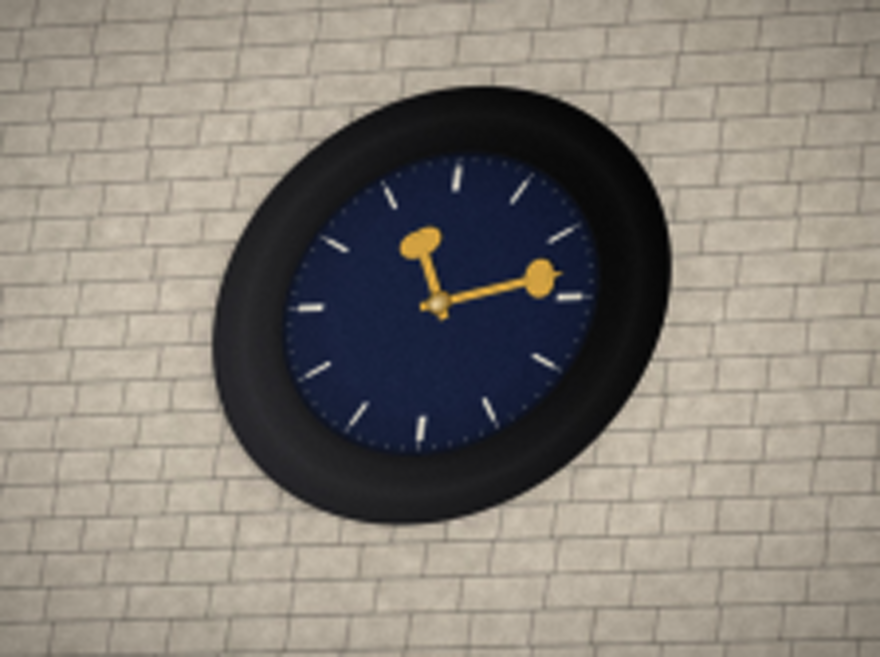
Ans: 11:13
